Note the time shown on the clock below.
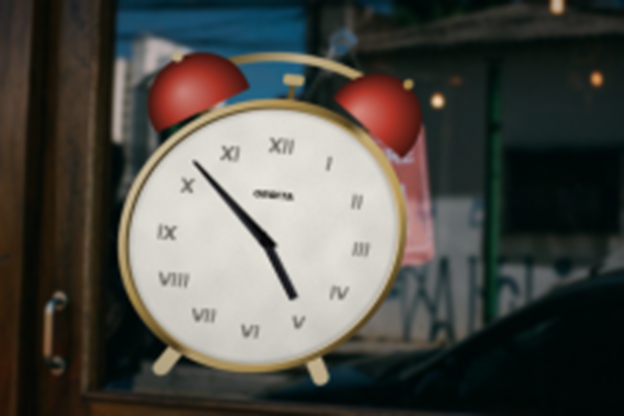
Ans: 4:52
